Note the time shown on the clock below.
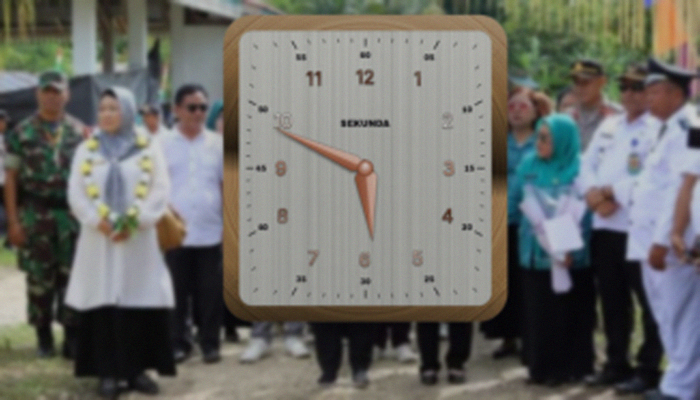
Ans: 5:49
